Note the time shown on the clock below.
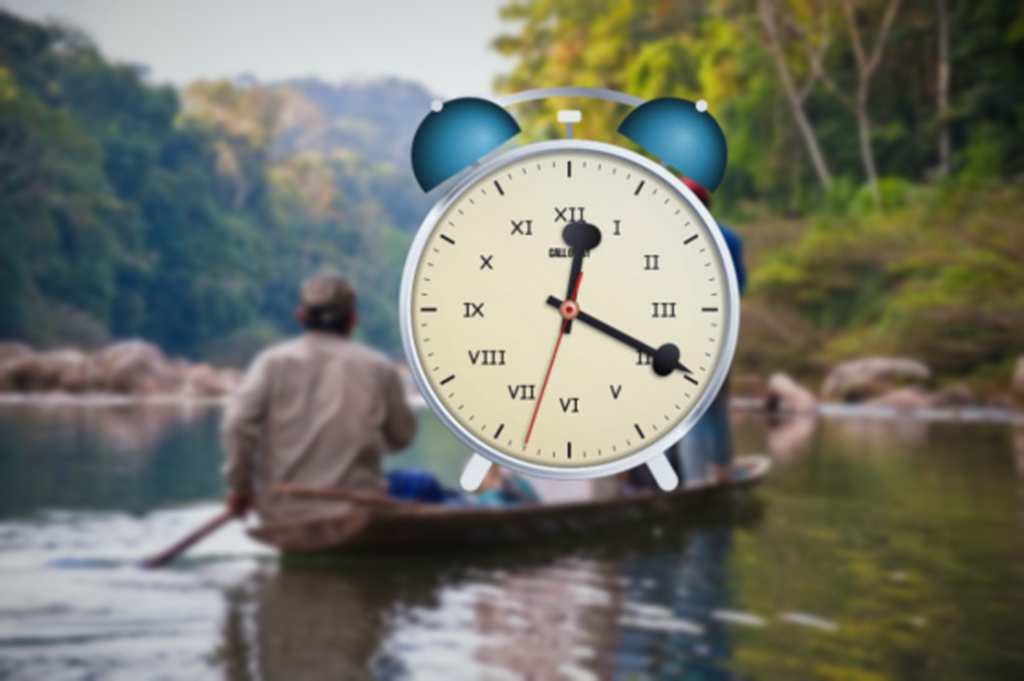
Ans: 12:19:33
